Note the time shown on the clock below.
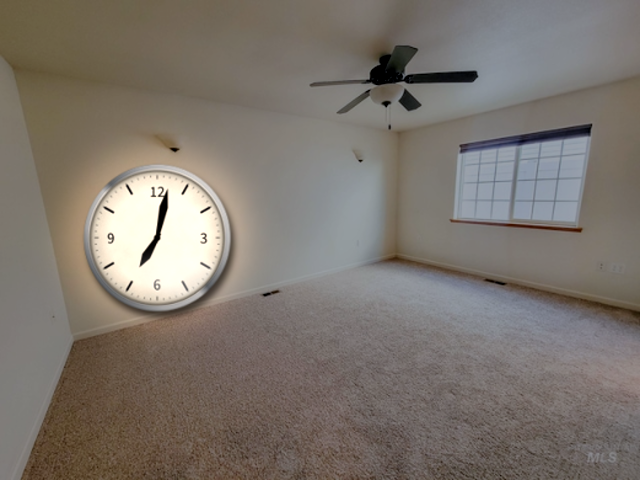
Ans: 7:02
